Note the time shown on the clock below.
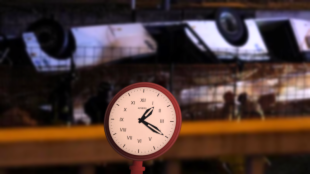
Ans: 1:20
